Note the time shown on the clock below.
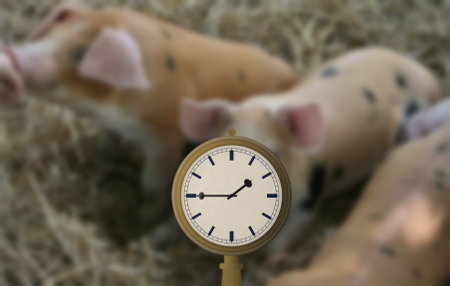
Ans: 1:45
